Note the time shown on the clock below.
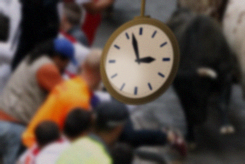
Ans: 2:57
